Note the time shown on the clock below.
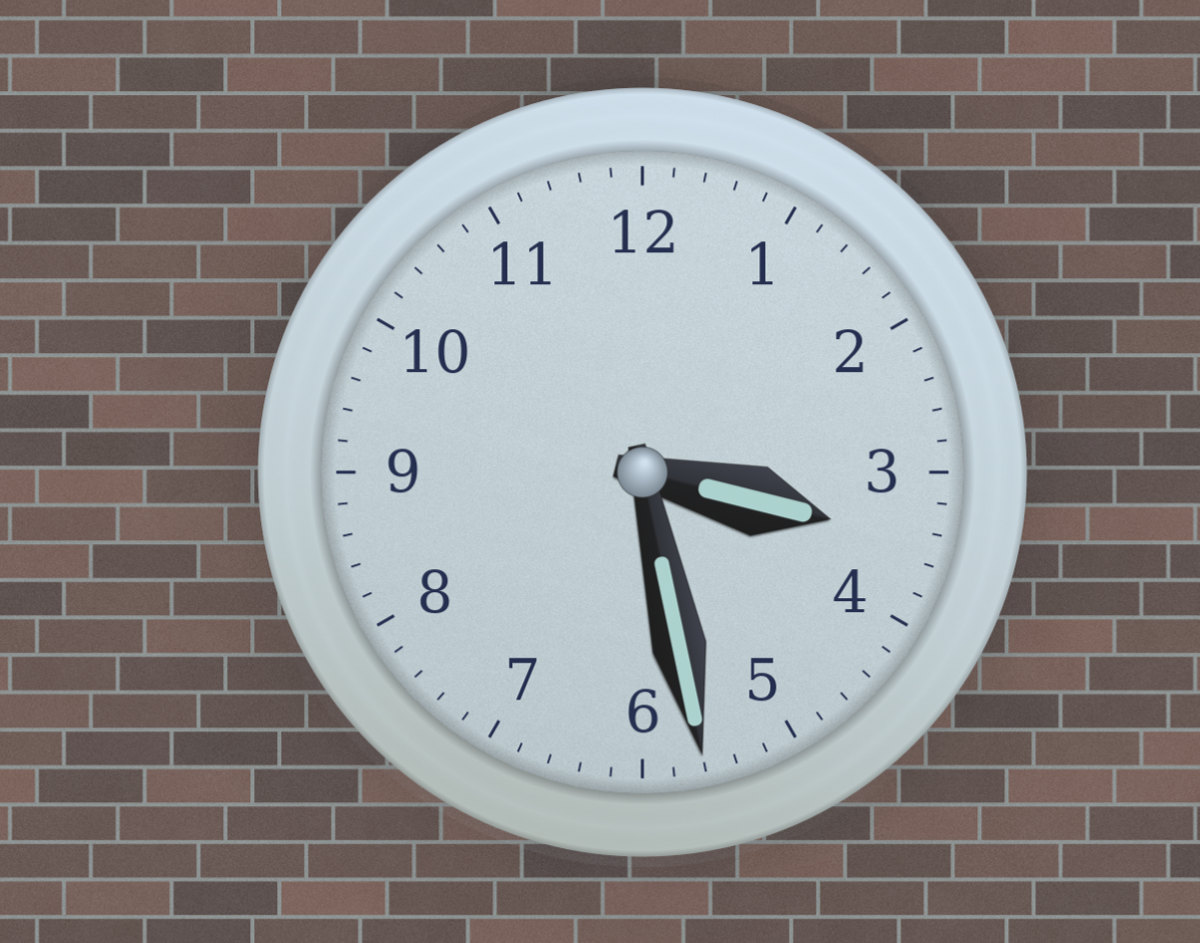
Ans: 3:28
